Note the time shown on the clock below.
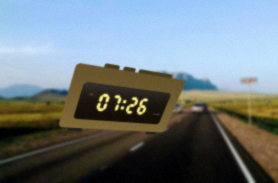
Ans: 7:26
